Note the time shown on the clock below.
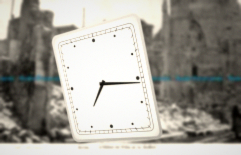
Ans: 7:16
